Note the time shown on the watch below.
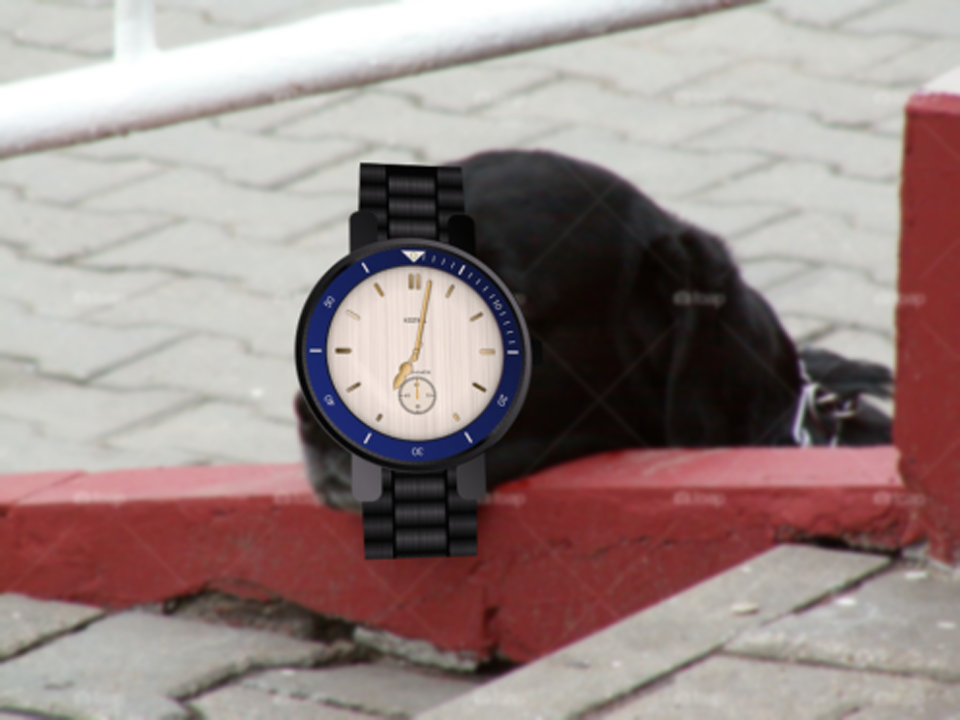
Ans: 7:02
